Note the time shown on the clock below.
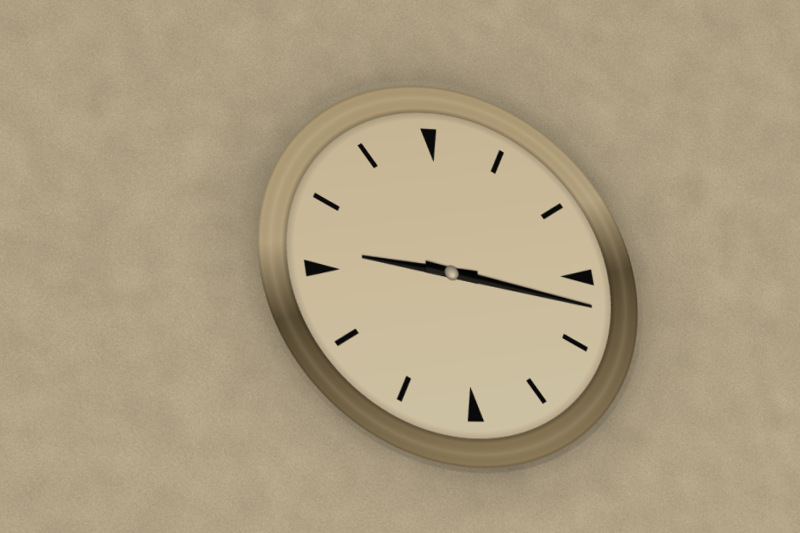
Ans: 9:17
